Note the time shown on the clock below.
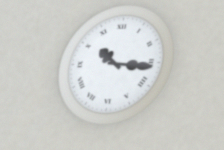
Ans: 10:16
